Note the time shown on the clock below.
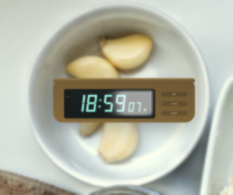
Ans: 18:59
